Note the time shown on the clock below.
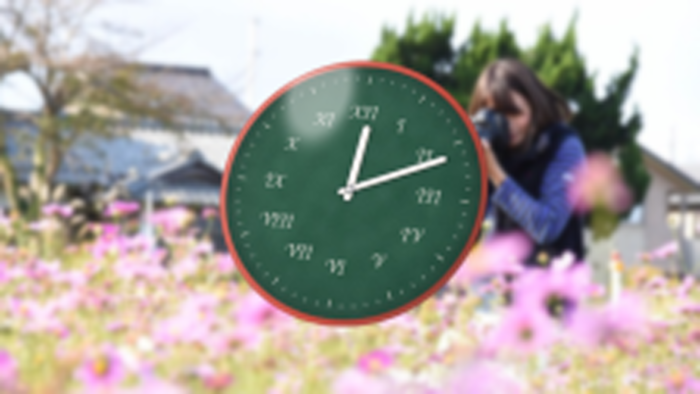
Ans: 12:11
